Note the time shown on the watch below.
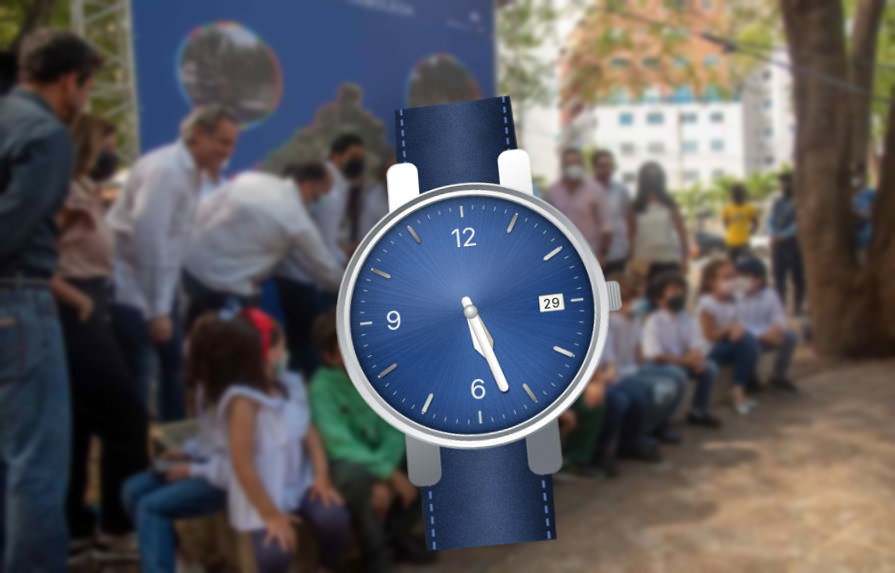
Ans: 5:27
